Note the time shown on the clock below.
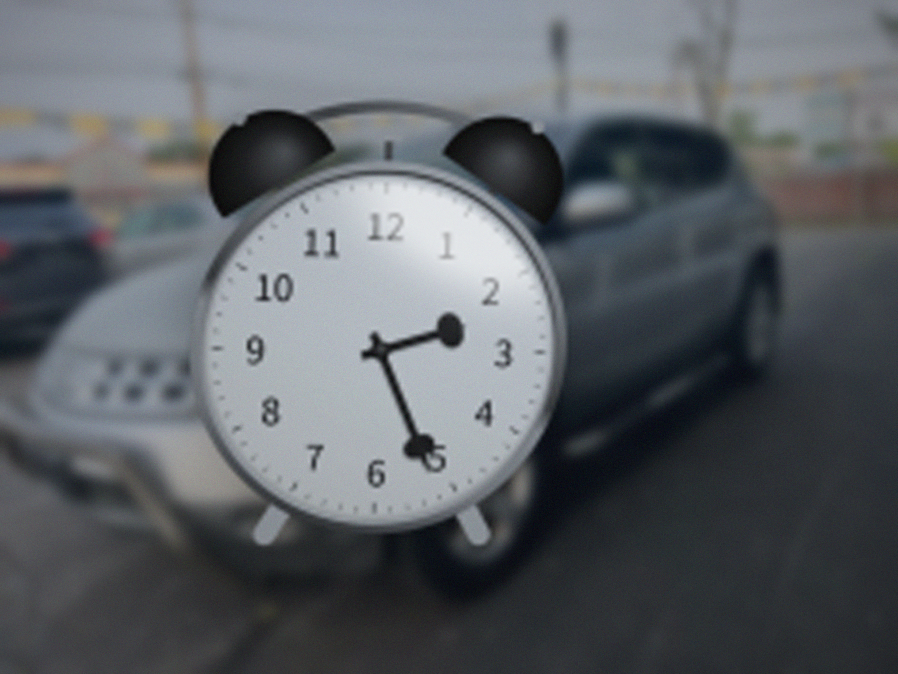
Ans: 2:26
